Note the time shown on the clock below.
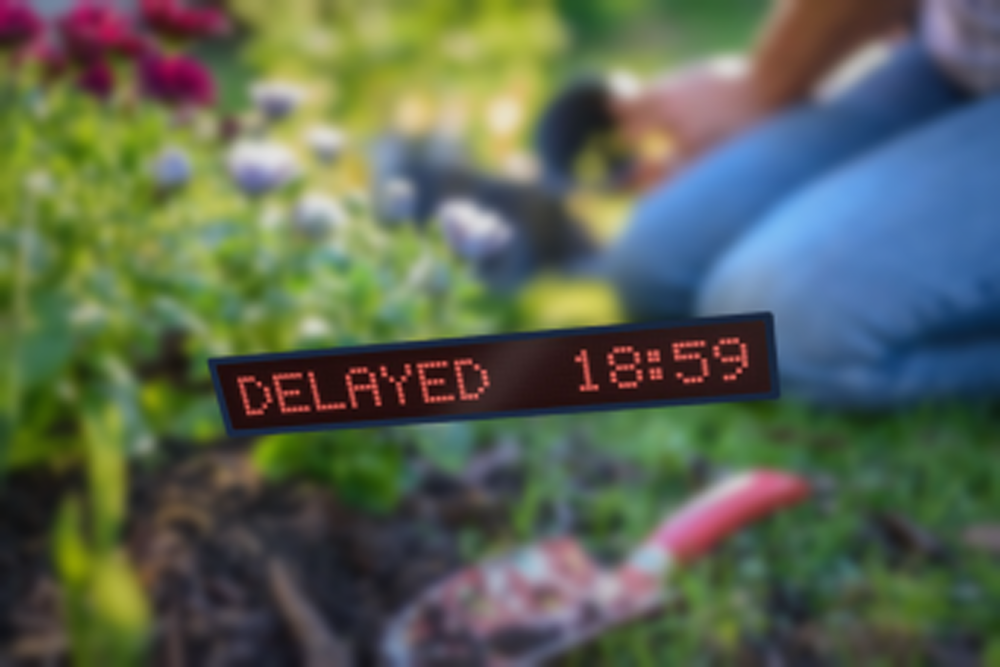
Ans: 18:59
